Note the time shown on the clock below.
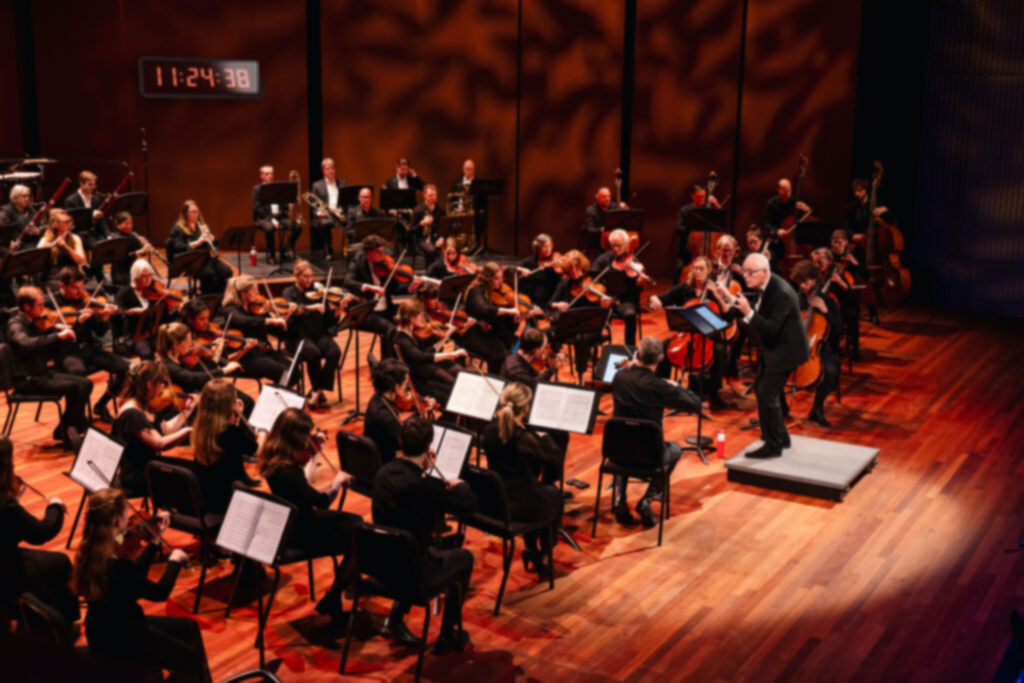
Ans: 11:24:38
